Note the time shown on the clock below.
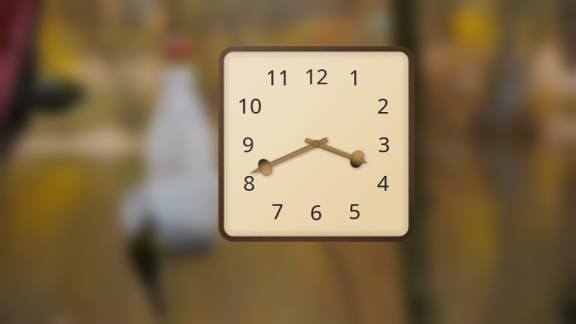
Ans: 3:41
